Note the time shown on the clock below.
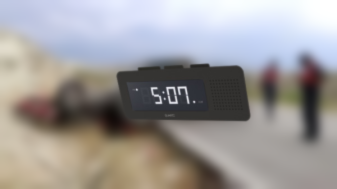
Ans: 5:07
